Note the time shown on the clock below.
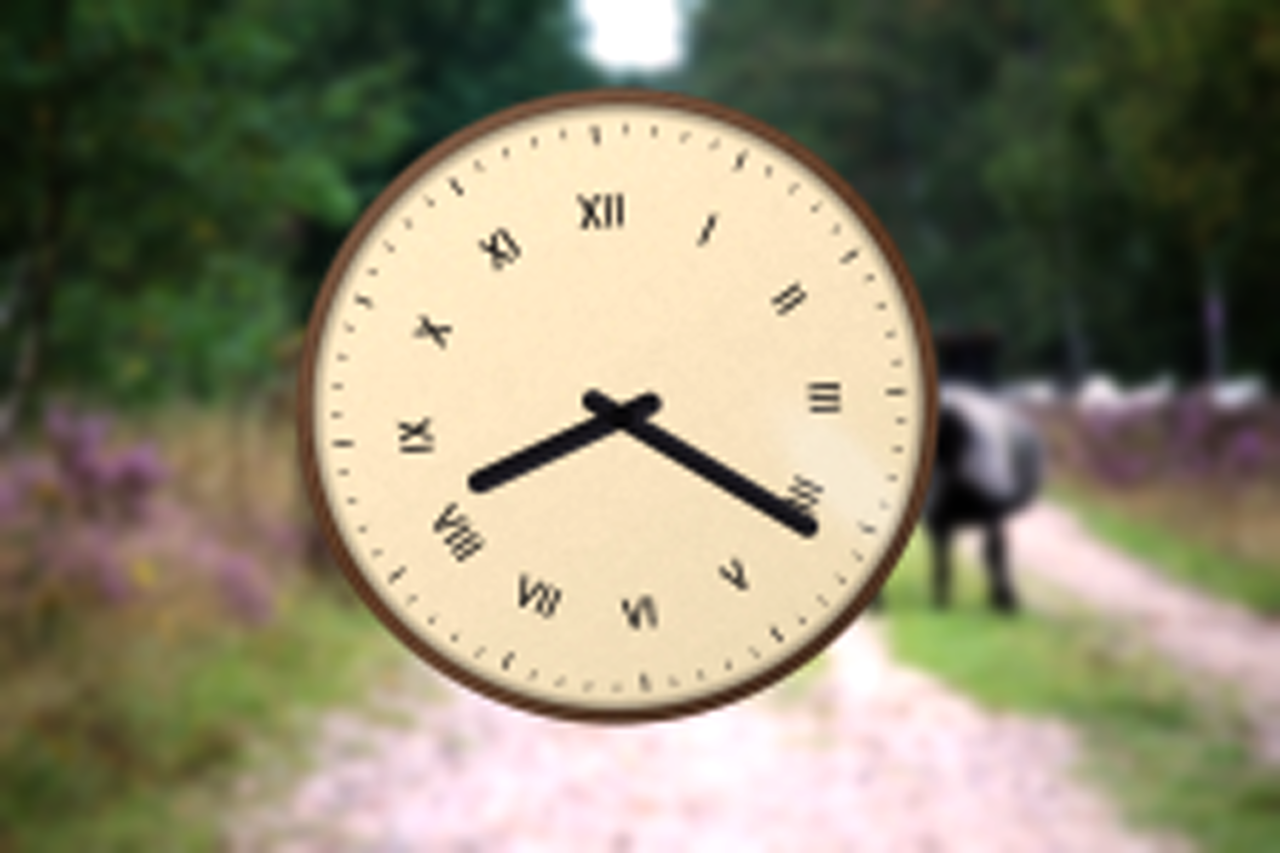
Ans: 8:21
